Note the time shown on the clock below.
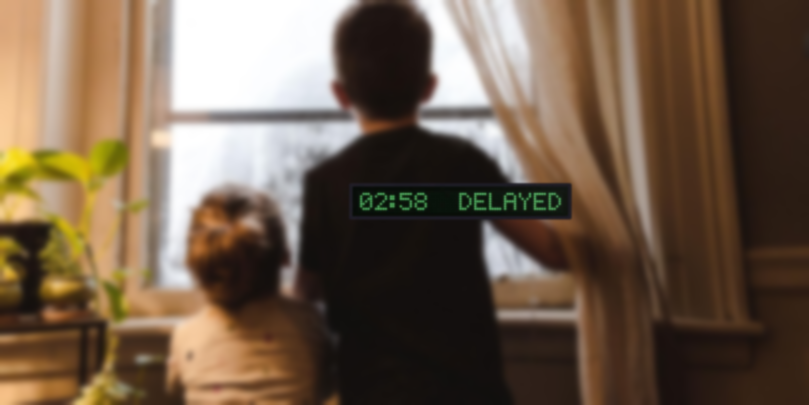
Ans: 2:58
